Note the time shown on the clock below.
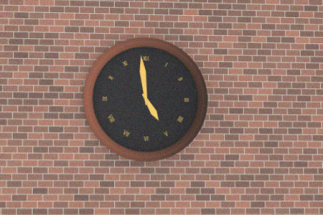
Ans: 4:59
